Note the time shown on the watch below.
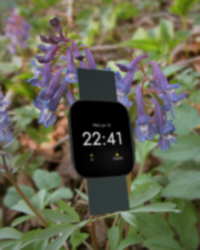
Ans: 22:41
